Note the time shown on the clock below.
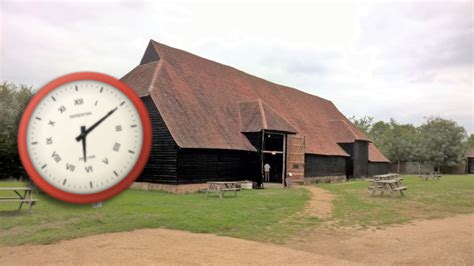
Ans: 6:10
